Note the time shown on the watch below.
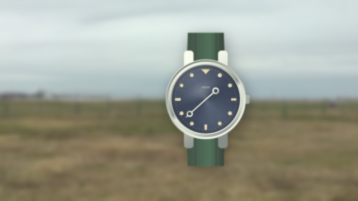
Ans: 1:38
